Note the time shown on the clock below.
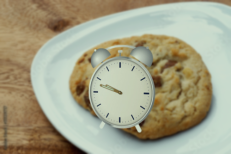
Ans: 9:48
